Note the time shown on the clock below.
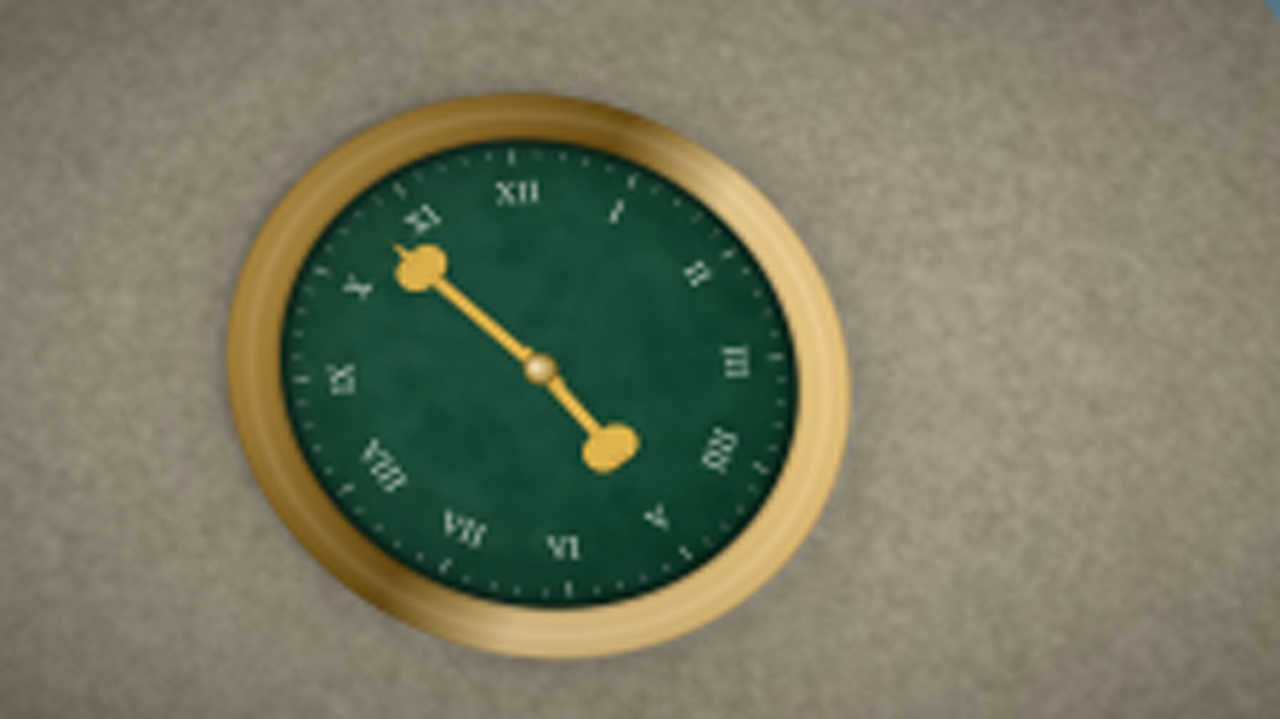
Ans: 4:53
